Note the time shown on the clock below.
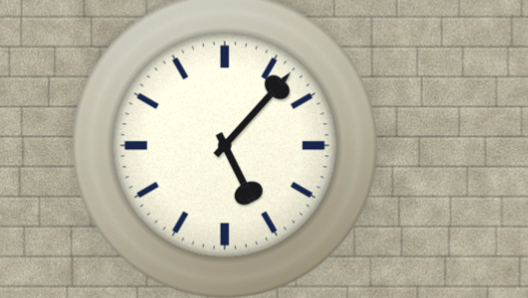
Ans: 5:07
